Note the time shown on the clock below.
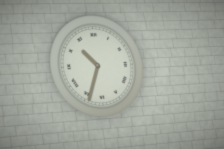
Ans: 10:34
